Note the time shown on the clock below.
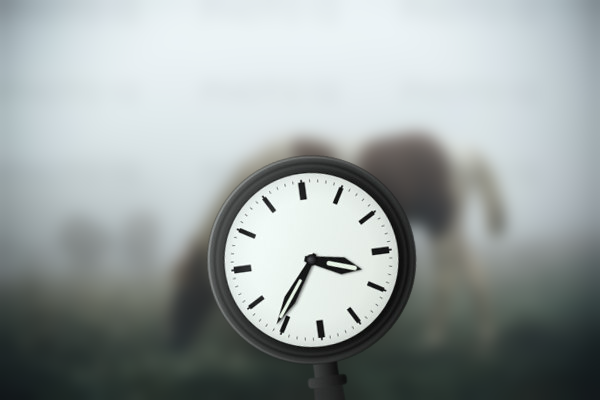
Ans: 3:36
